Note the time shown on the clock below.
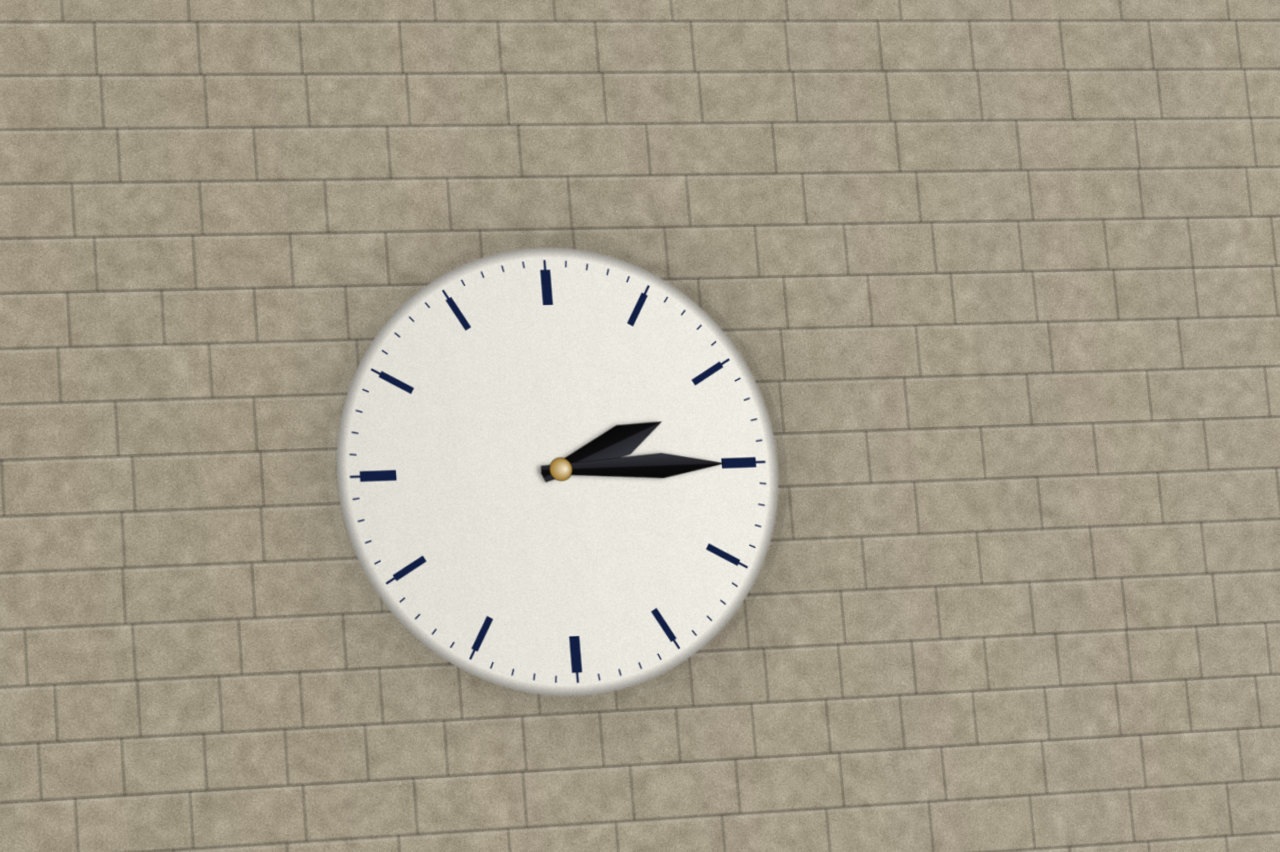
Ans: 2:15
